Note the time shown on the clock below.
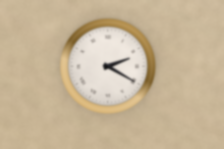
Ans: 2:20
